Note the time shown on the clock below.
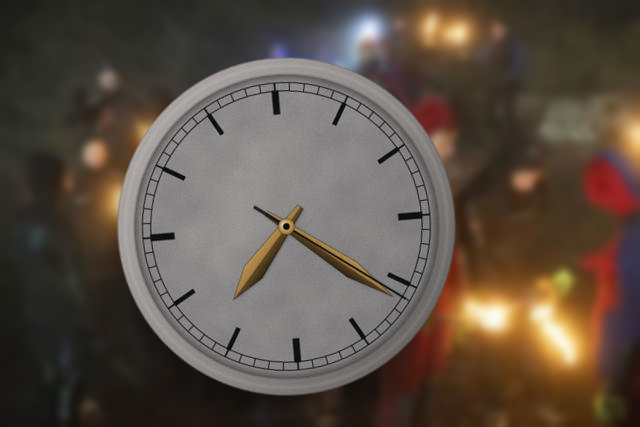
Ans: 7:21:21
